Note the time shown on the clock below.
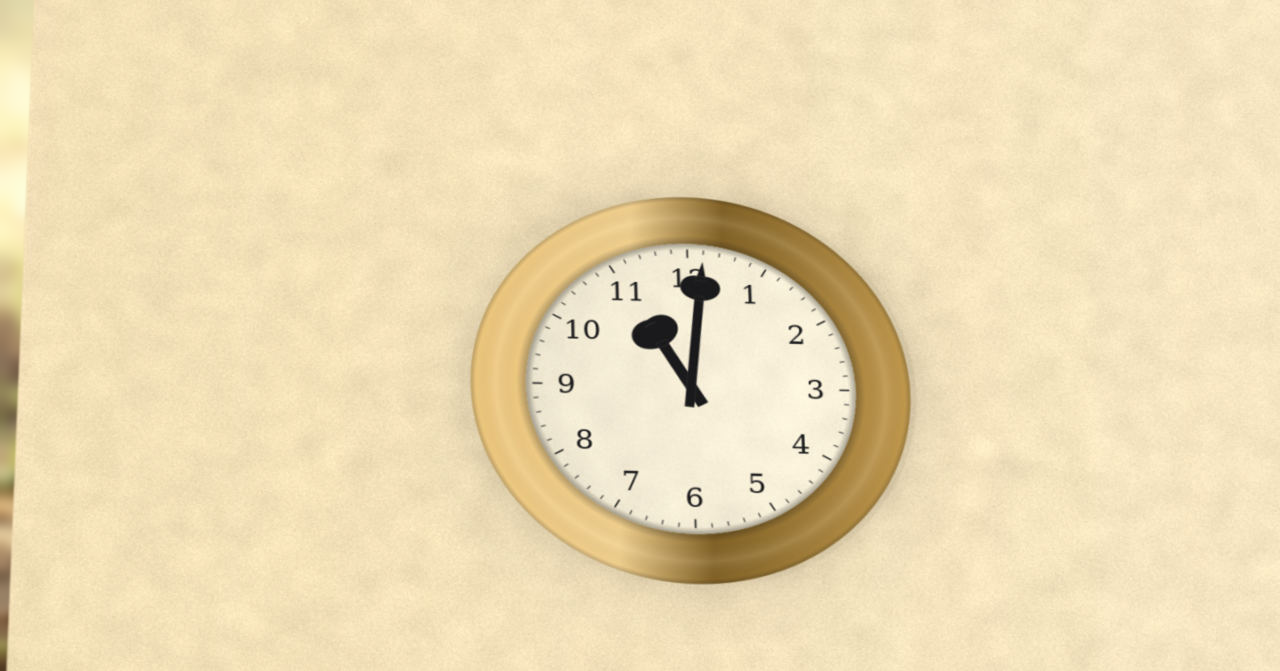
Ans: 11:01
